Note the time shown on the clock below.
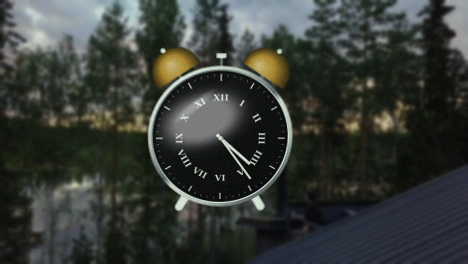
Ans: 4:24
